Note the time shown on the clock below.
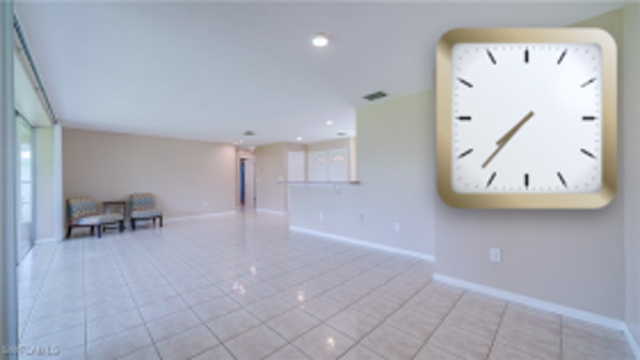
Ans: 7:37
